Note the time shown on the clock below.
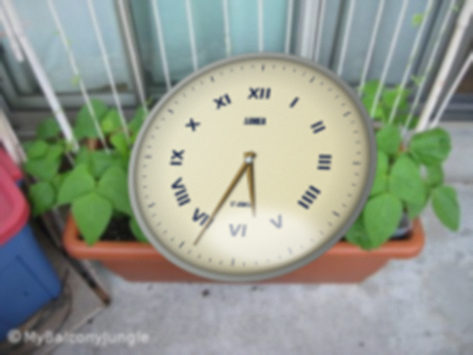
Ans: 5:34
